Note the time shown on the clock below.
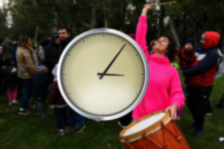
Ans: 3:06
